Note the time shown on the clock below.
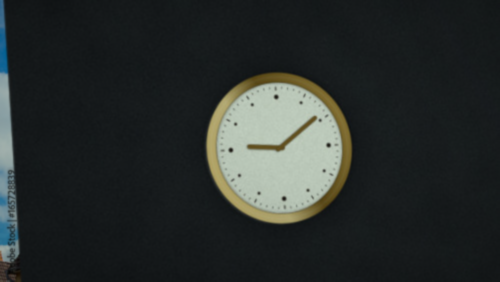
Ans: 9:09
